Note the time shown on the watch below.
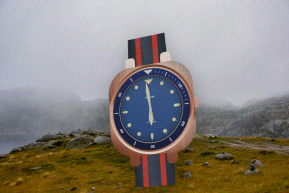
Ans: 5:59
